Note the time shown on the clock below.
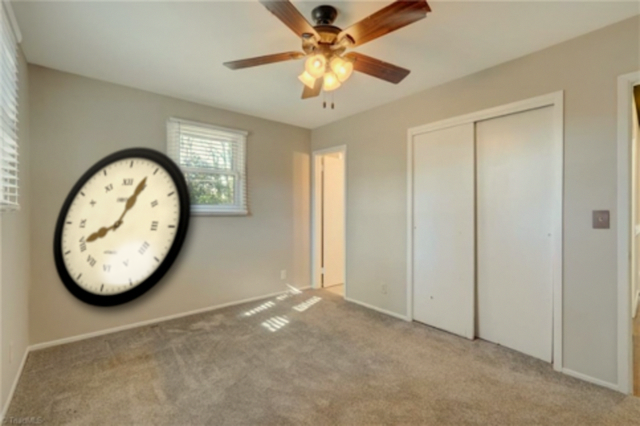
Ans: 8:04
